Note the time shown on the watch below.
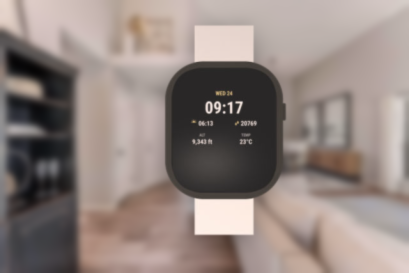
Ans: 9:17
